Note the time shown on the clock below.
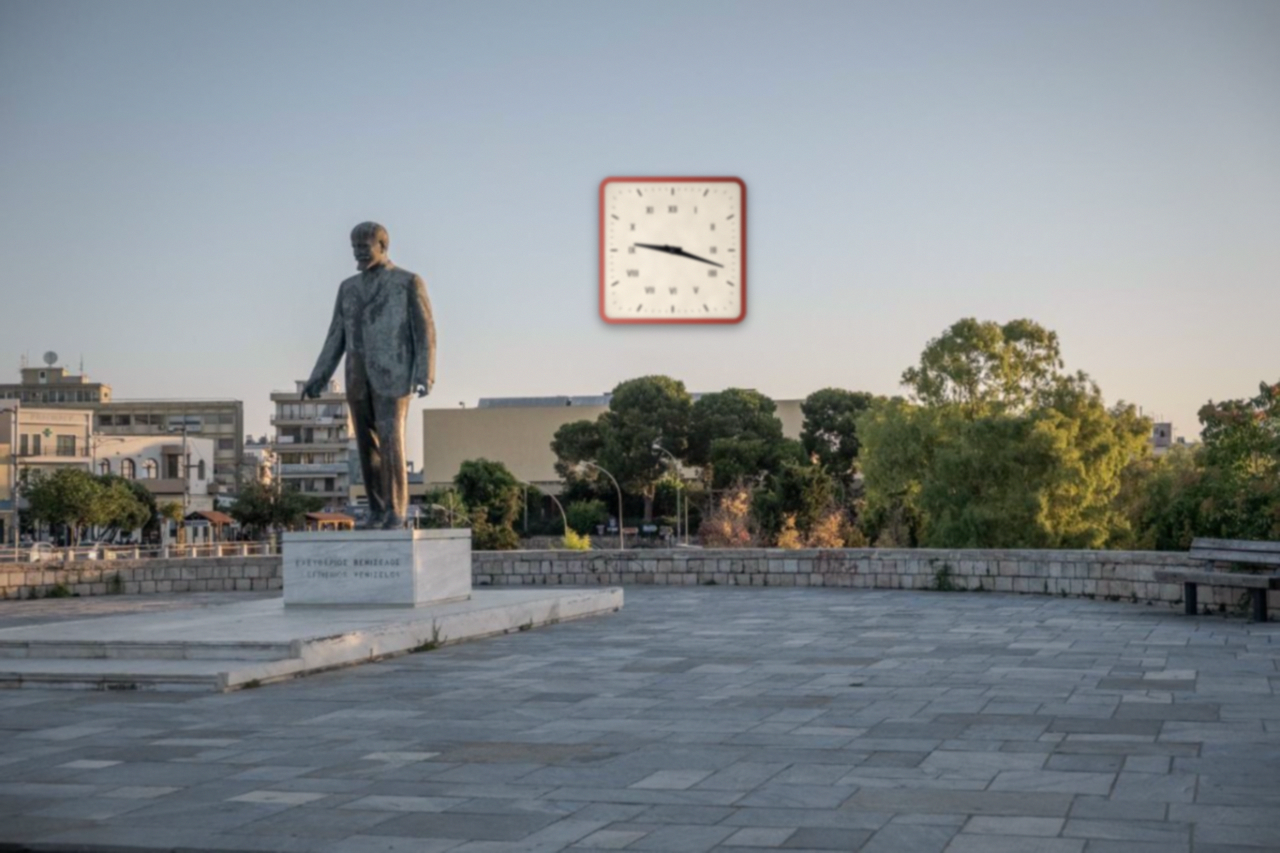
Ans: 9:18
